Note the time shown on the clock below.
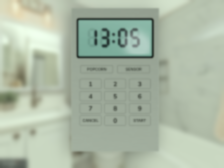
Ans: 13:05
